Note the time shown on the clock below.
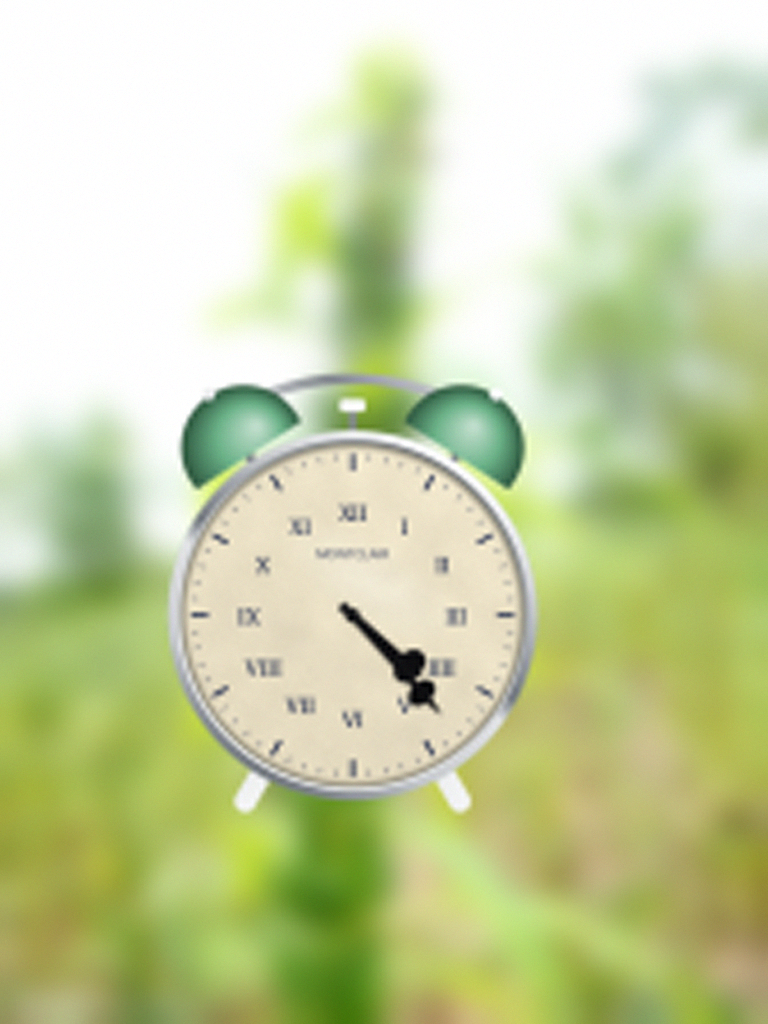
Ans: 4:23
